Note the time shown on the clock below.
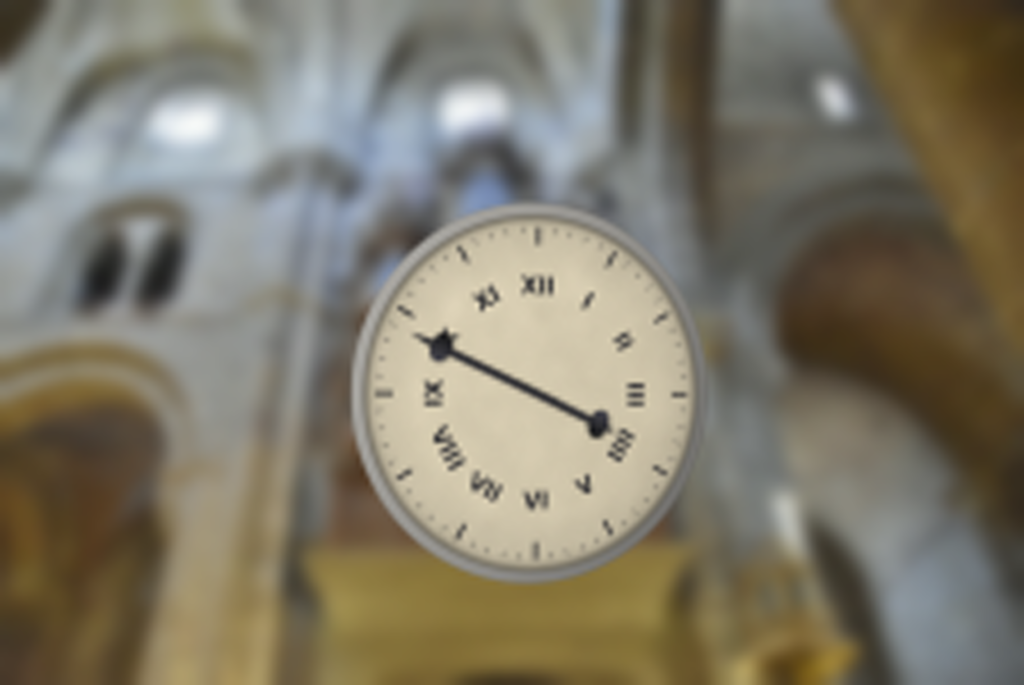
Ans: 3:49
